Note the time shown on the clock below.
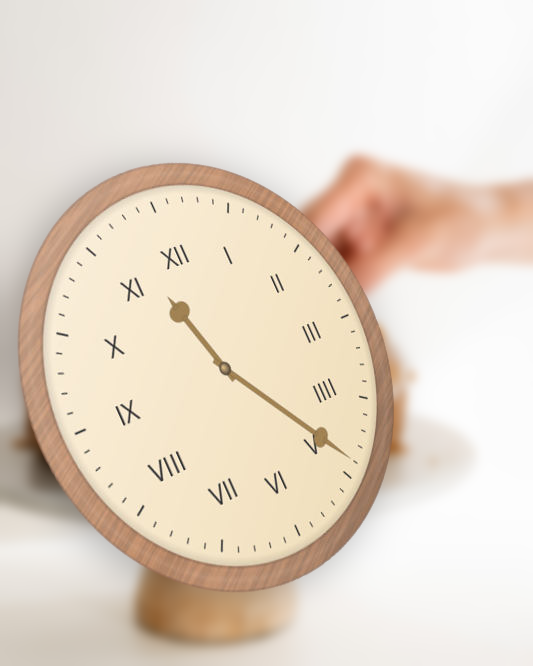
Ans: 11:24
